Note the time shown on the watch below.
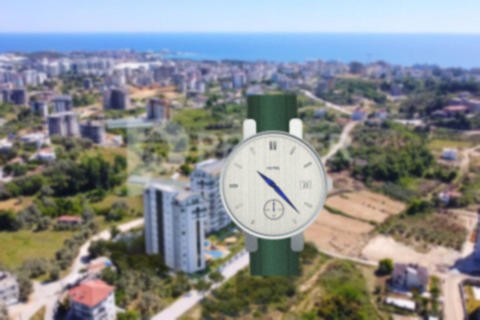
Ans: 10:23
